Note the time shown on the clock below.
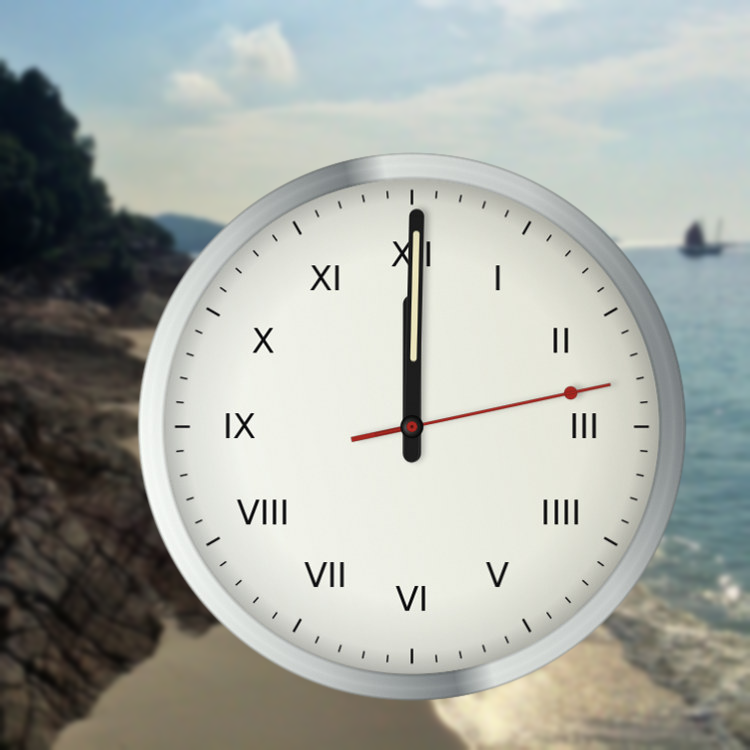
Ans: 12:00:13
